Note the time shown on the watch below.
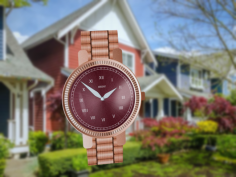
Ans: 1:52
